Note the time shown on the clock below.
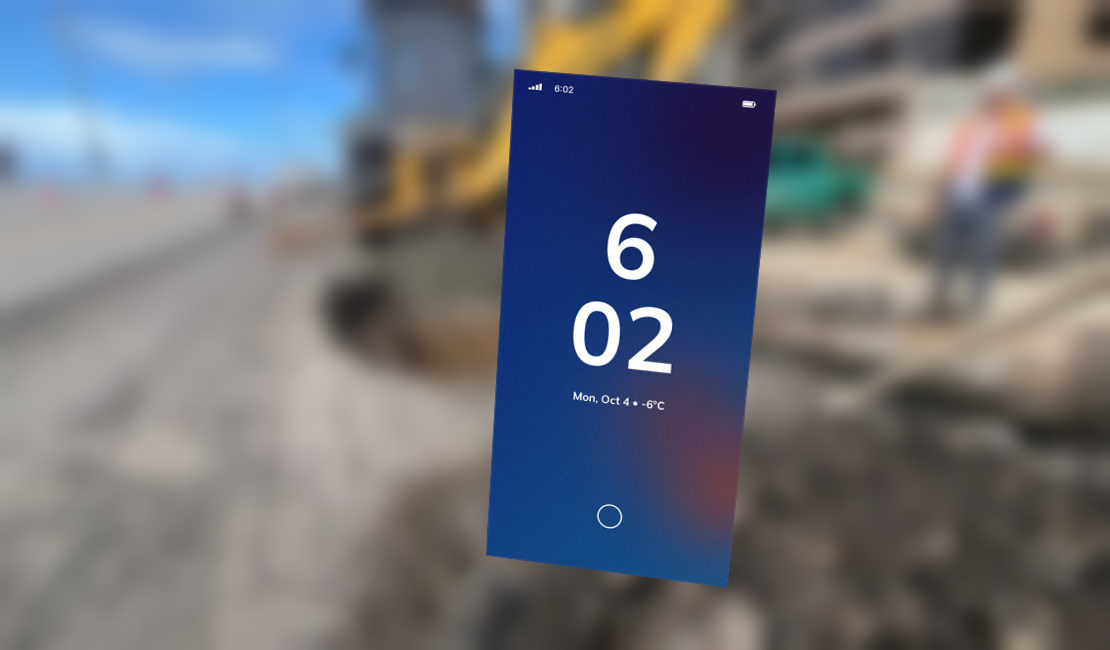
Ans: 6:02
